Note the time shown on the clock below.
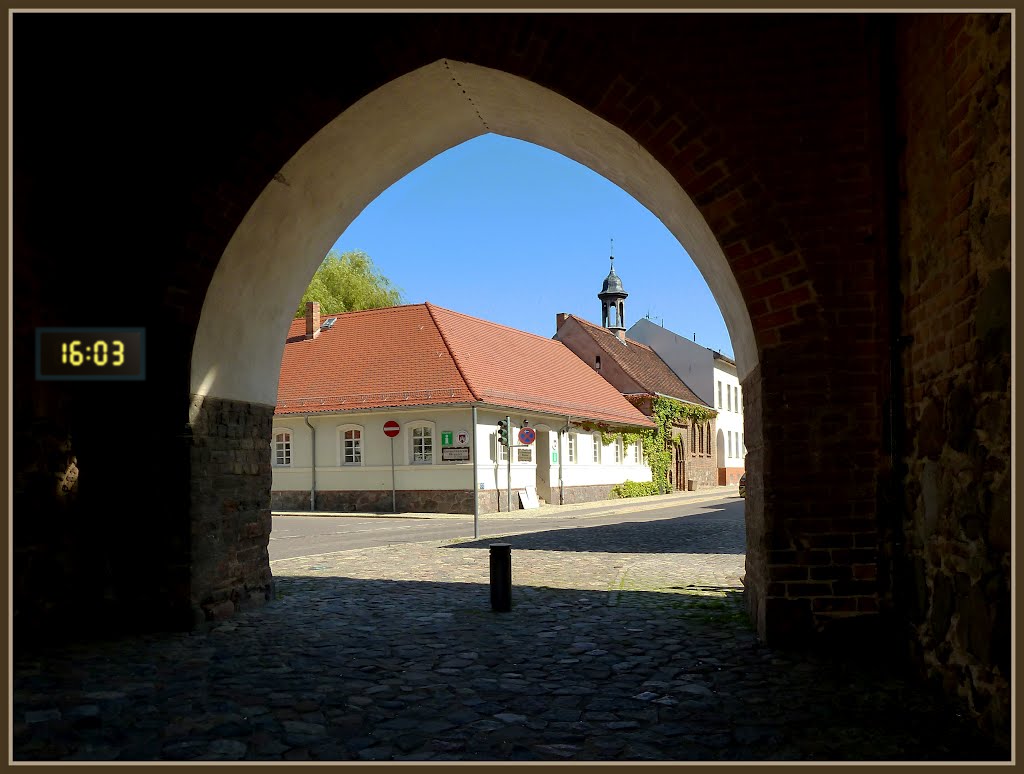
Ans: 16:03
